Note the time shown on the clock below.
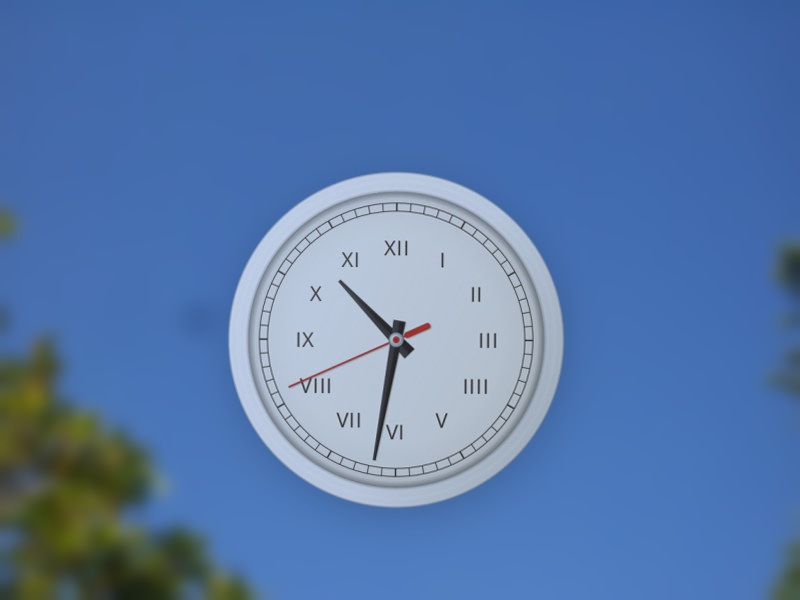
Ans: 10:31:41
